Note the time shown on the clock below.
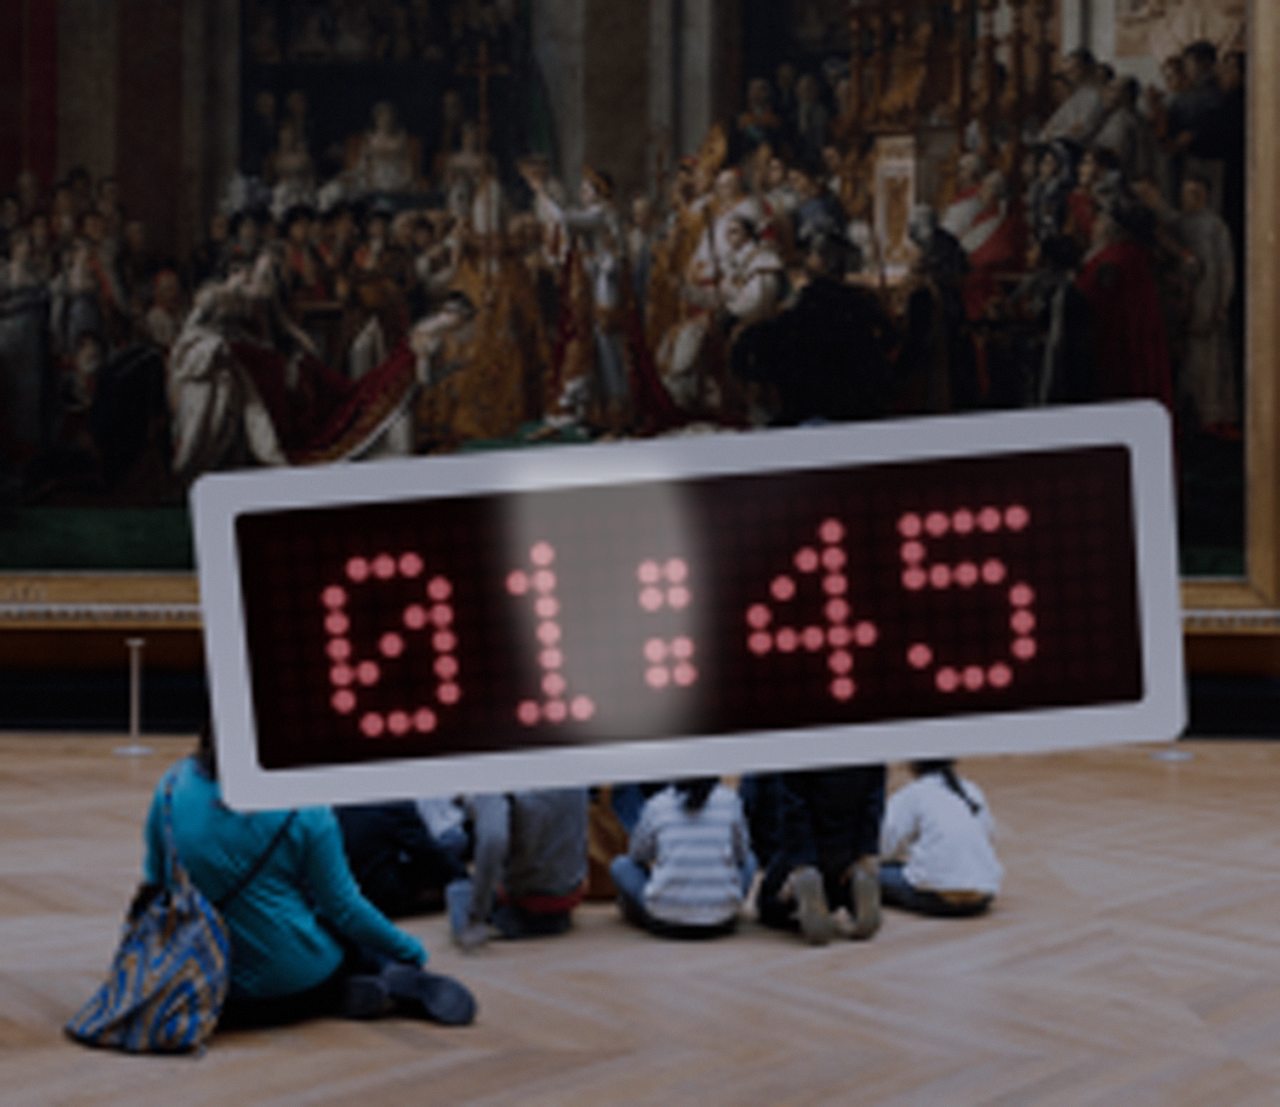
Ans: 1:45
